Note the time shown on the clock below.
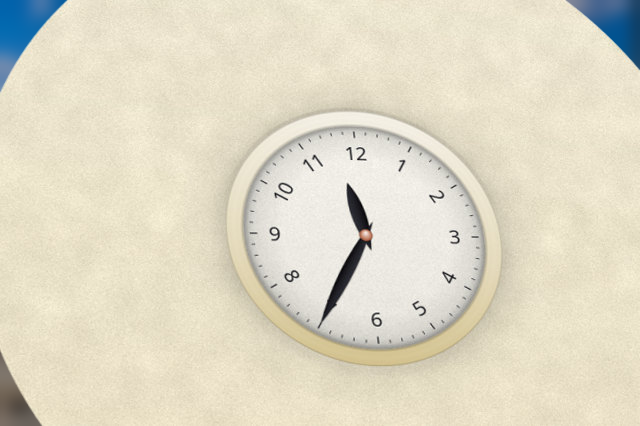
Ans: 11:35
